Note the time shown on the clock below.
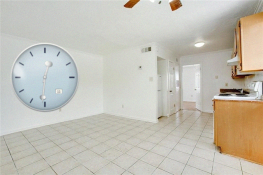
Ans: 12:31
